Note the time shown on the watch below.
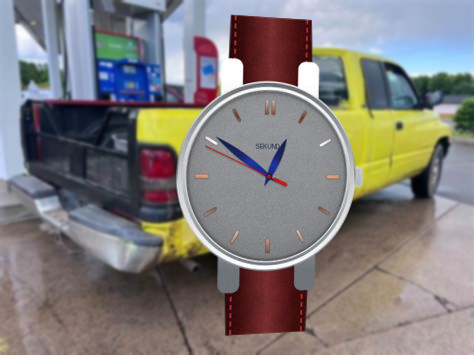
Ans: 12:50:49
